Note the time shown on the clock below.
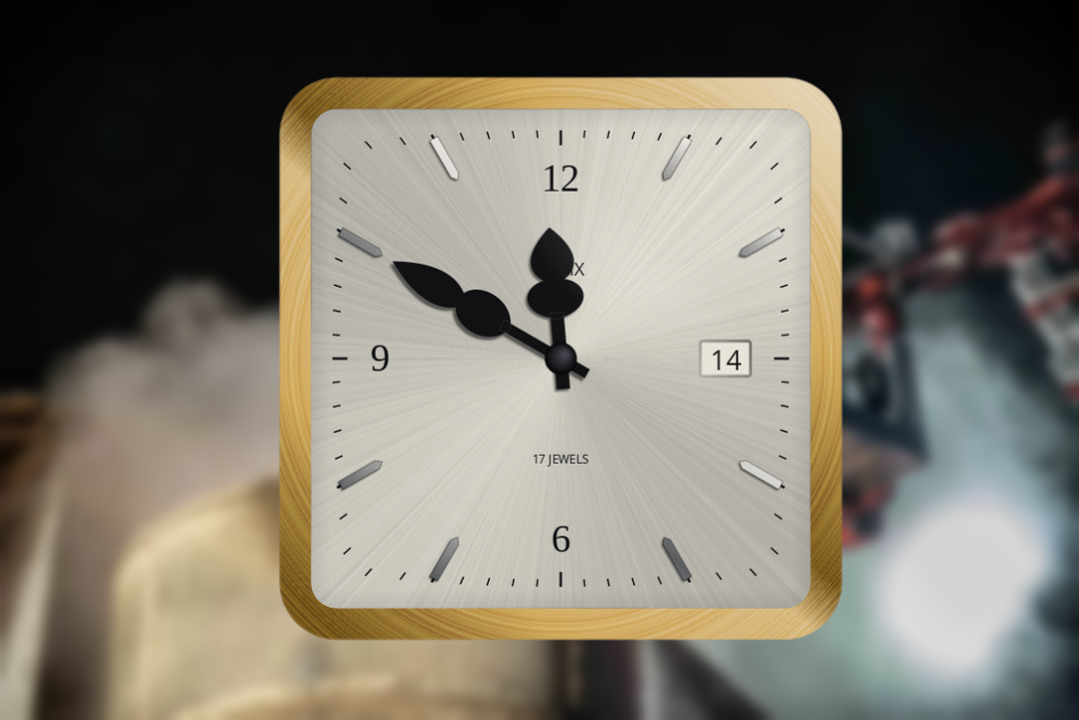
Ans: 11:50
